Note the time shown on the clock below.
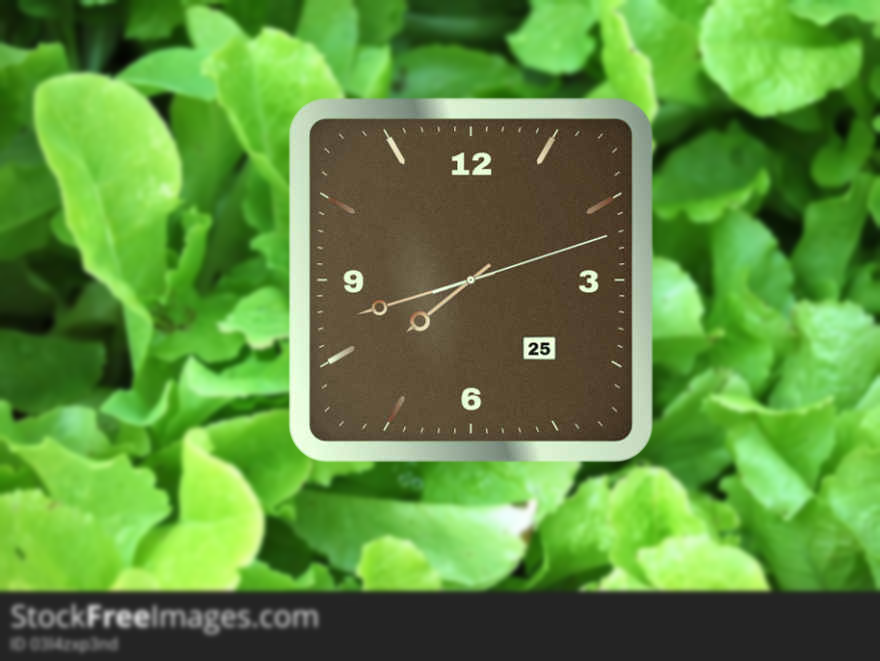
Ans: 7:42:12
